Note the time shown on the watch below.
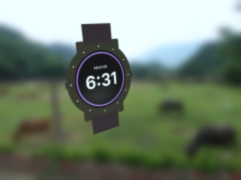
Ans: 6:31
